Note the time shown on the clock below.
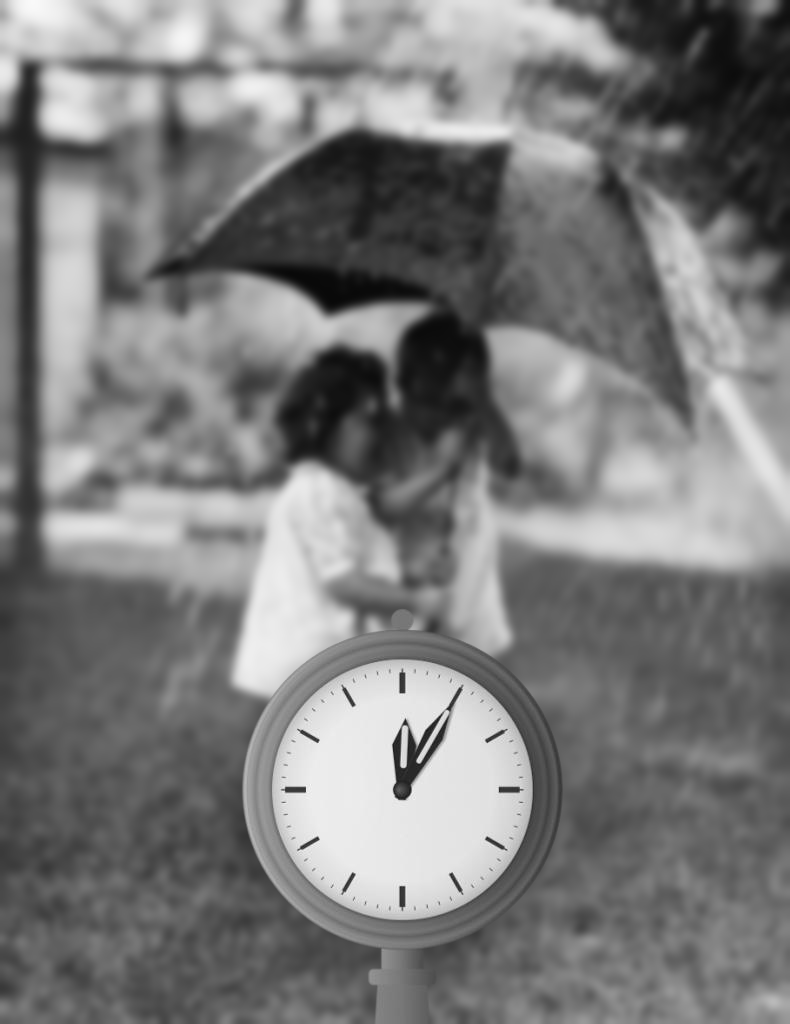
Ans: 12:05
